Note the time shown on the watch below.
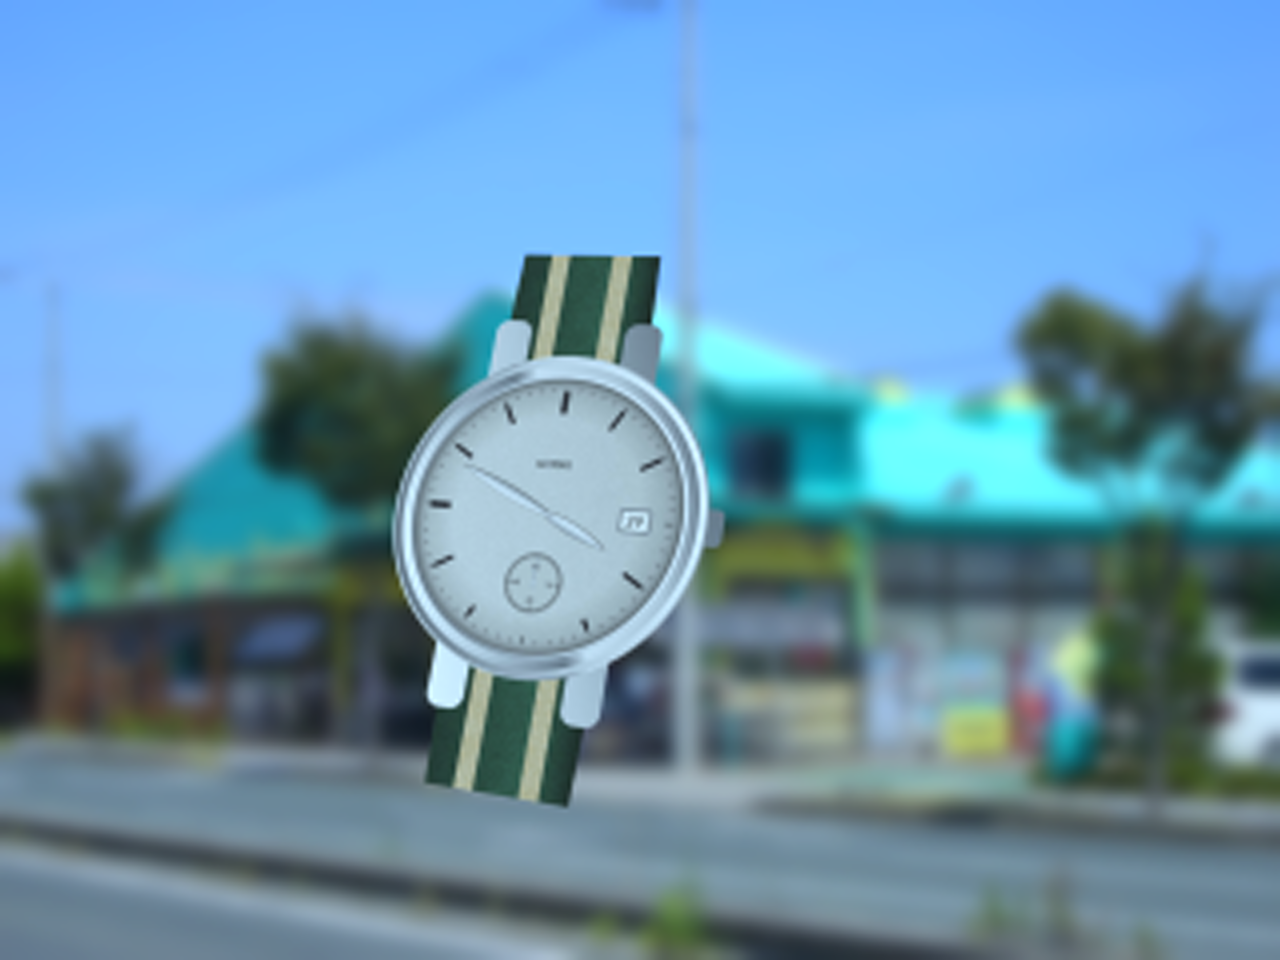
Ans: 3:49
